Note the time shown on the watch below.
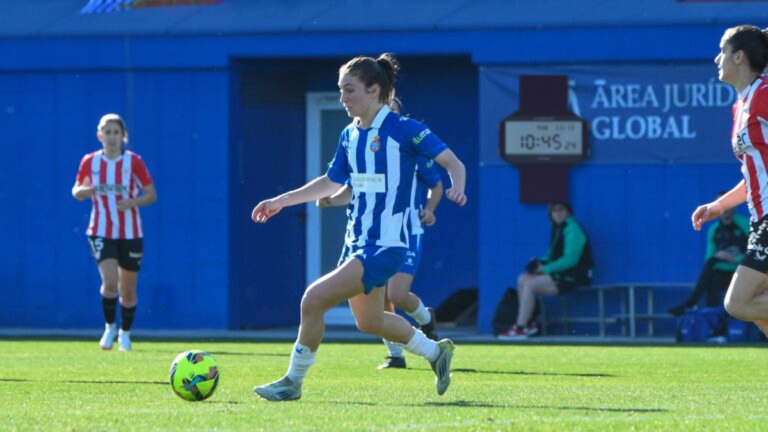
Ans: 10:45
